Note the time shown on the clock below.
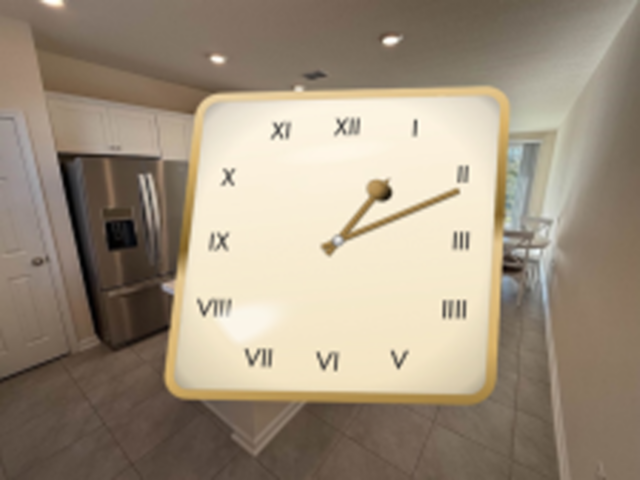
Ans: 1:11
